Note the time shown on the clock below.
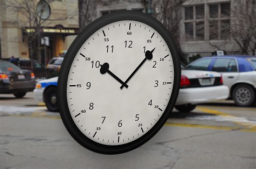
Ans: 10:07
